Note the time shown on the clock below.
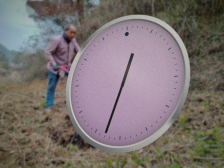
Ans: 12:33
